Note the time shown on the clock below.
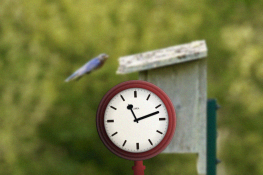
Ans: 11:12
